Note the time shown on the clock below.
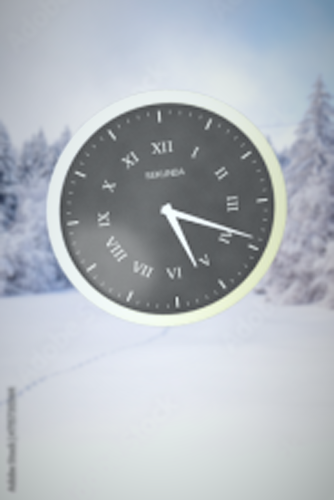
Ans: 5:19
